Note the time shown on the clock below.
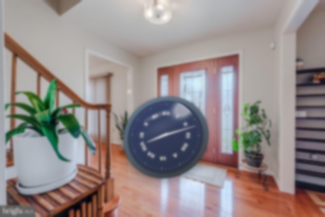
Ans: 8:12
